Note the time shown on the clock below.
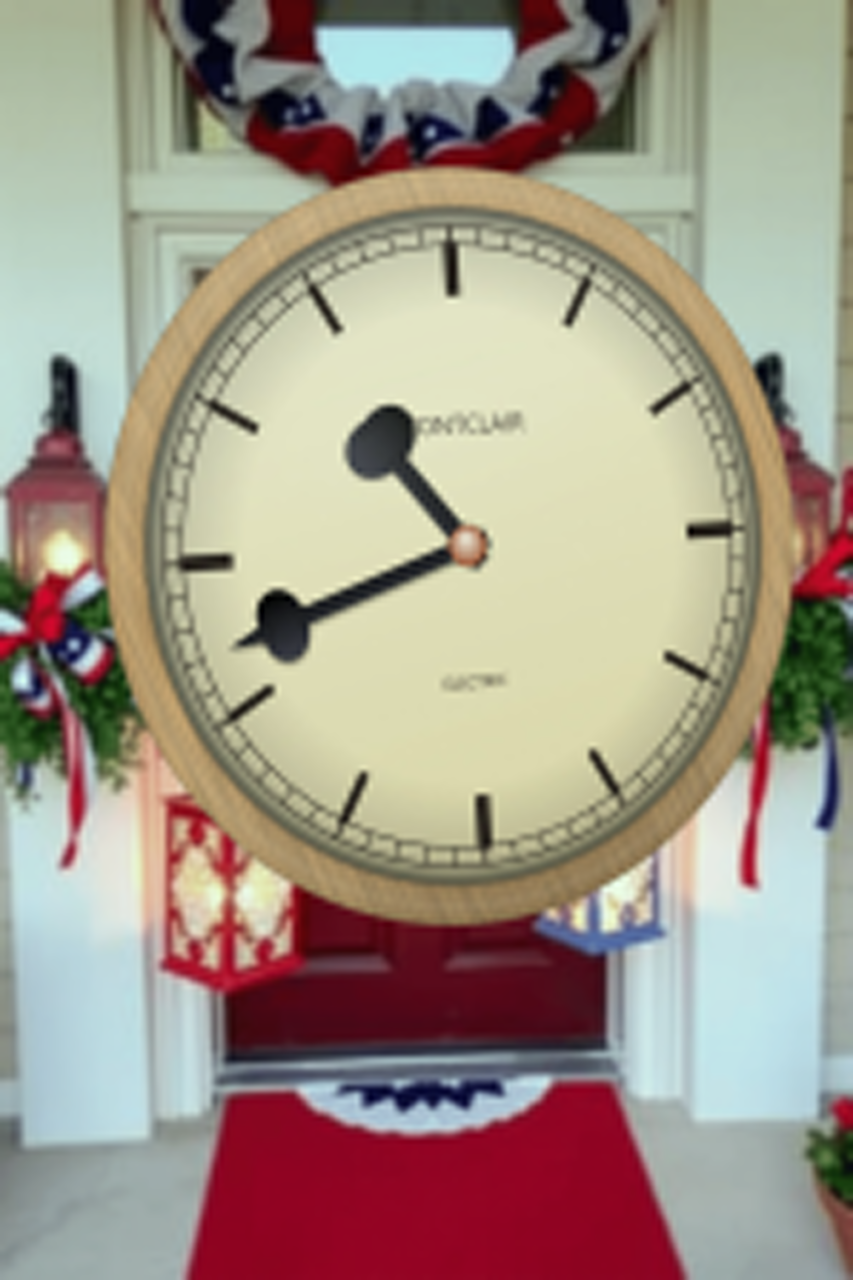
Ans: 10:42
